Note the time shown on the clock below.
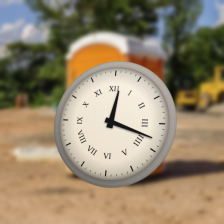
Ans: 12:18
